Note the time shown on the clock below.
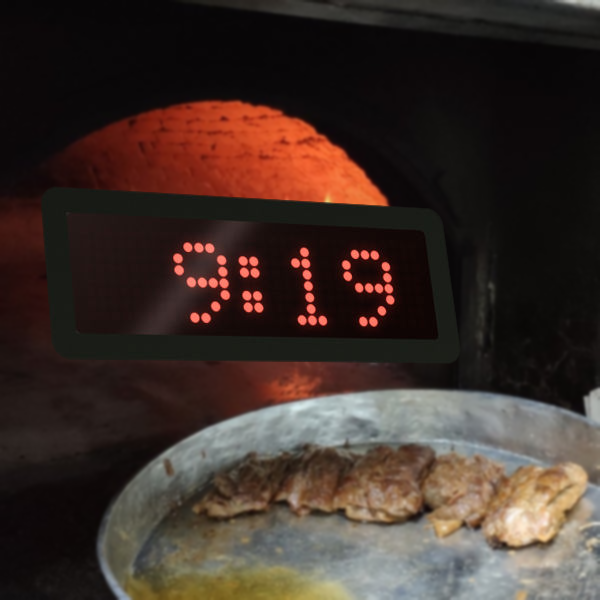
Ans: 9:19
